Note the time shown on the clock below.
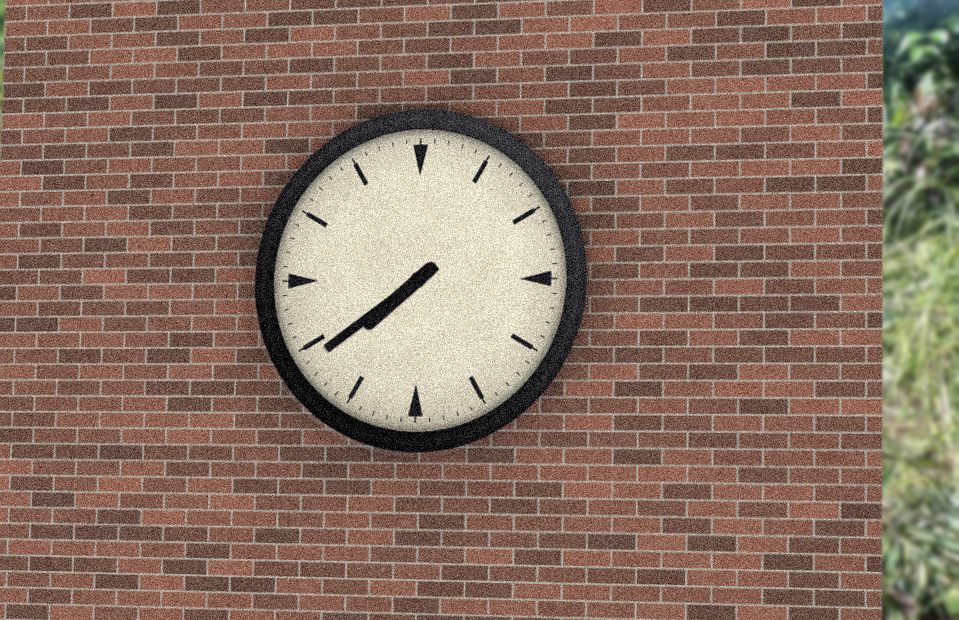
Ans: 7:39
